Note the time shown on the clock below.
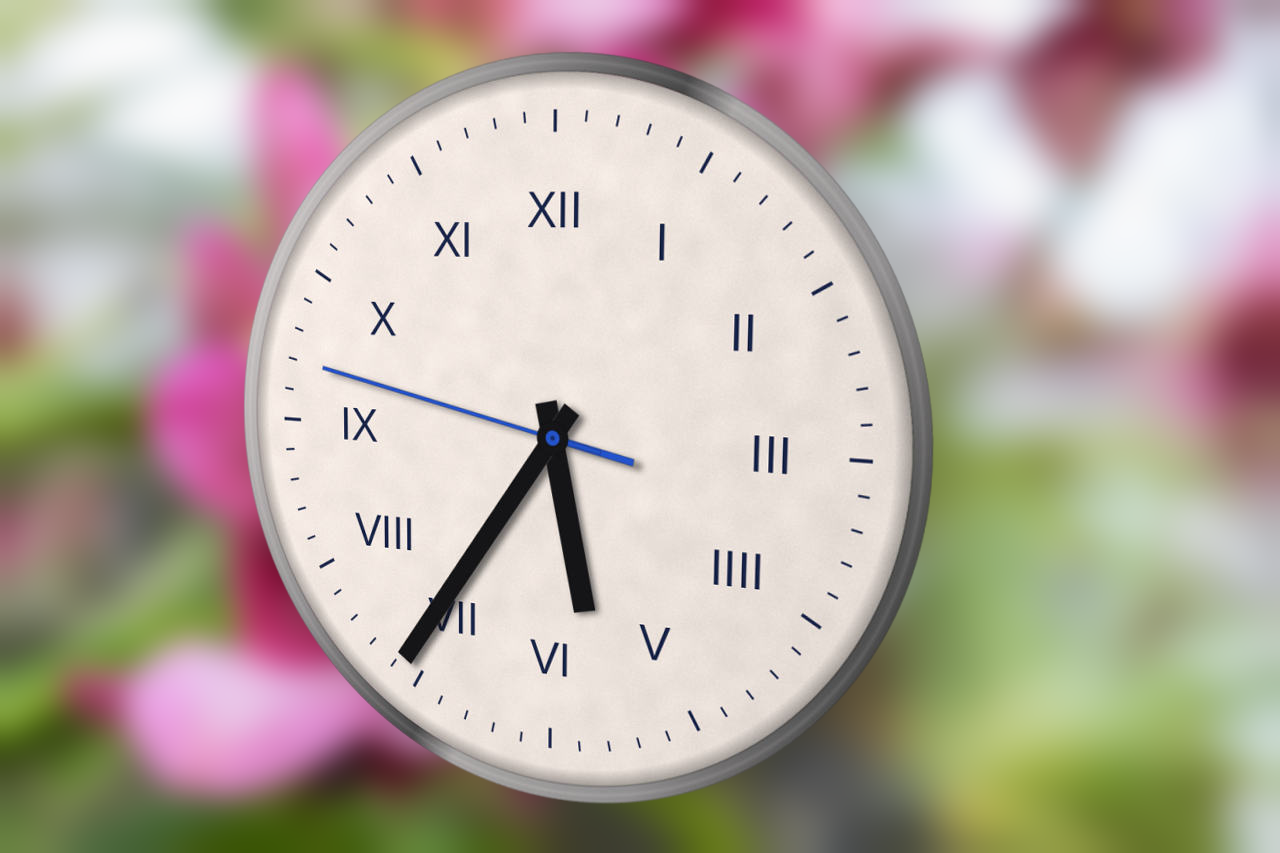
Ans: 5:35:47
